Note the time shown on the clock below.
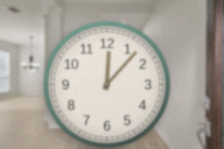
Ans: 12:07
